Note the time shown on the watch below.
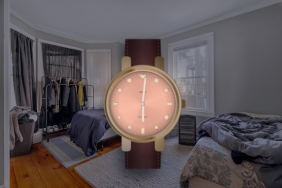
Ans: 6:01
